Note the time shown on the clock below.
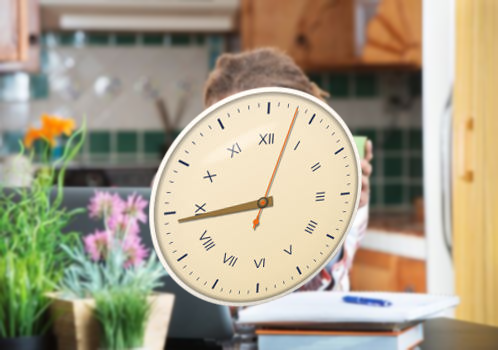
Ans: 8:44:03
